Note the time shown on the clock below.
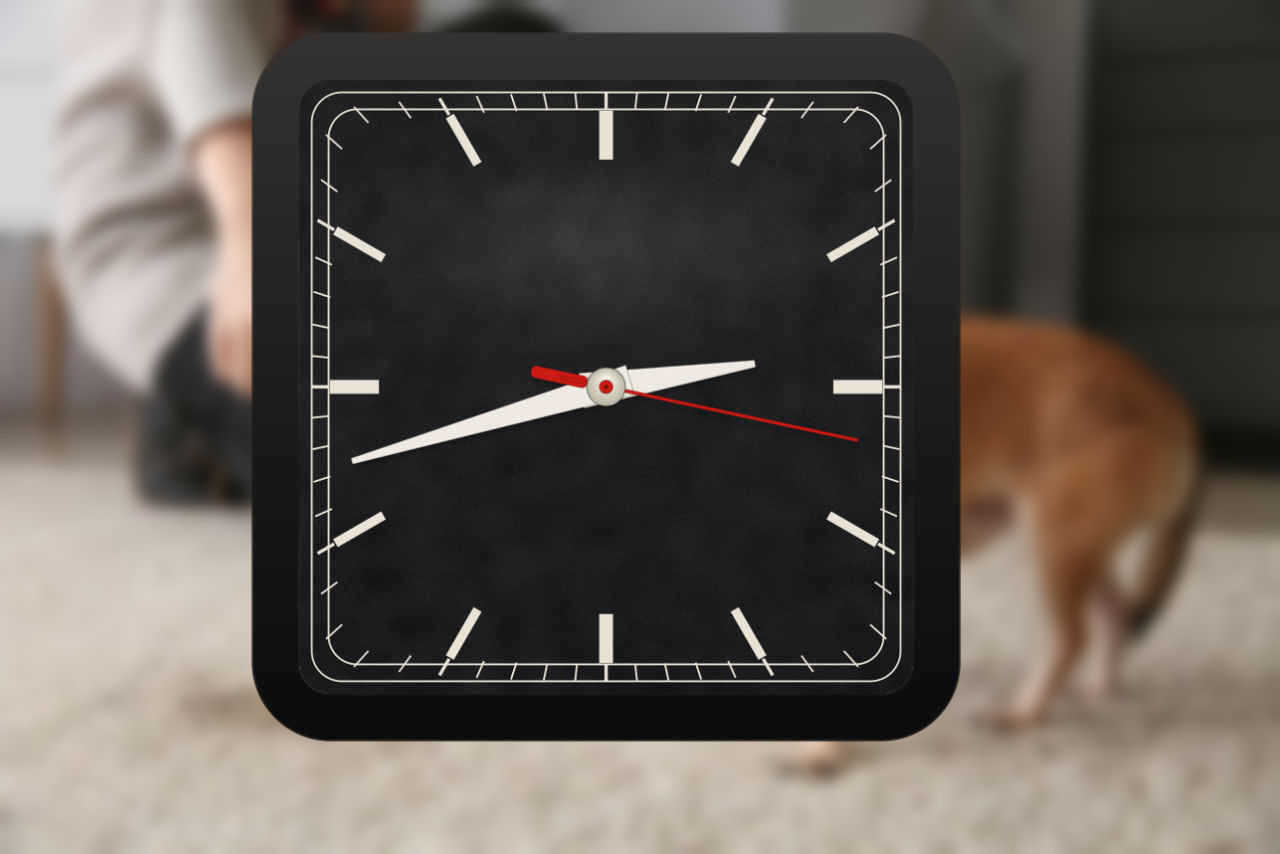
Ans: 2:42:17
